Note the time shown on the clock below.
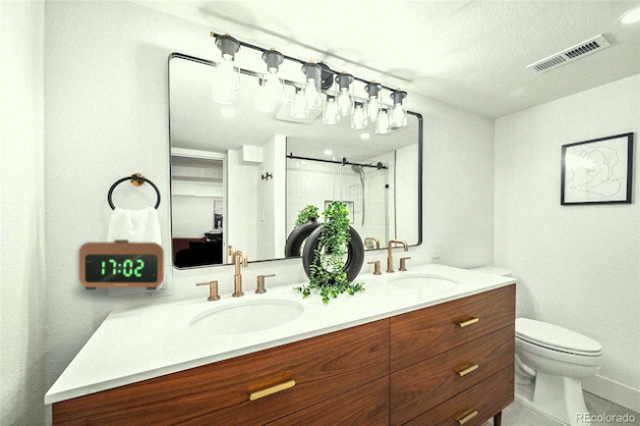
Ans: 17:02
